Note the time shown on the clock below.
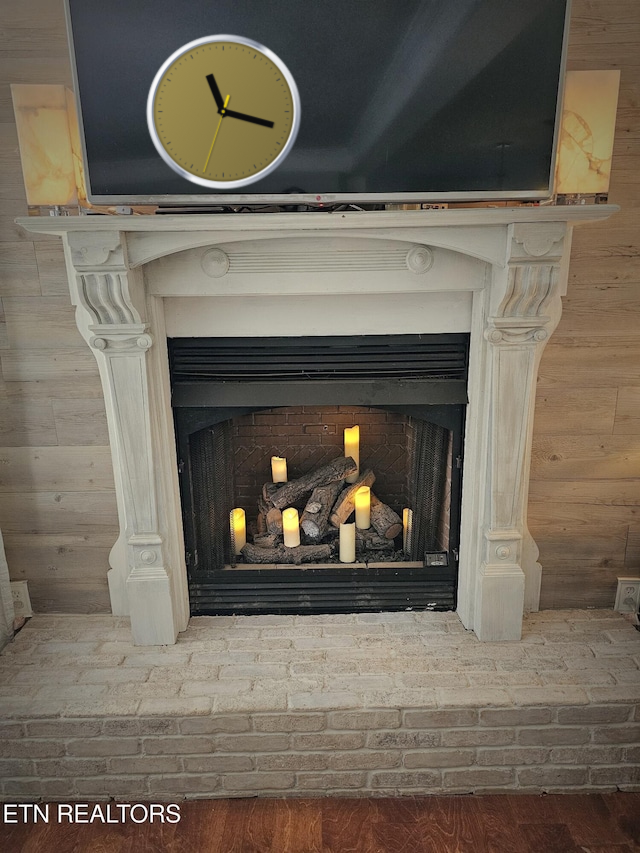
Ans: 11:17:33
